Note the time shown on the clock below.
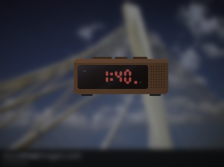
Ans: 1:40
